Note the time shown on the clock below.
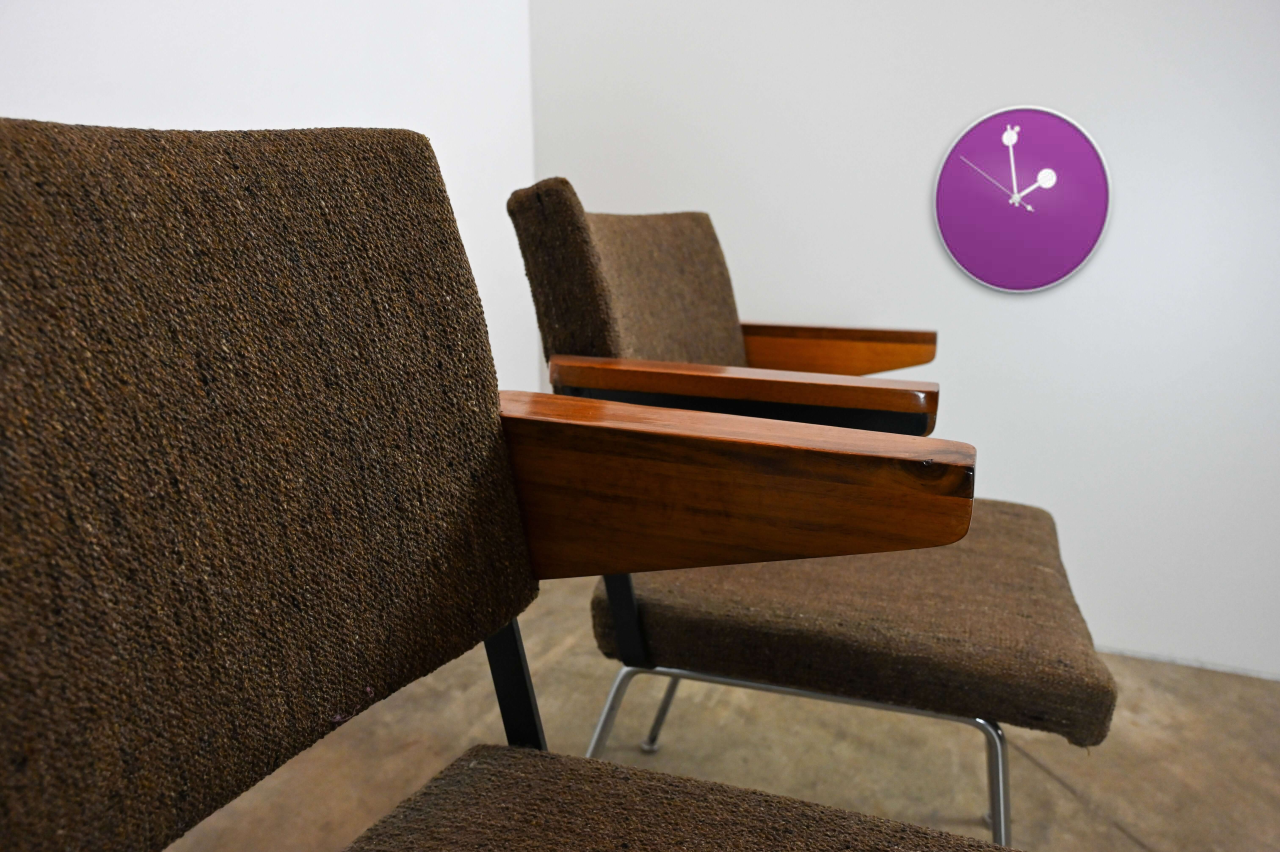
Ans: 1:58:51
